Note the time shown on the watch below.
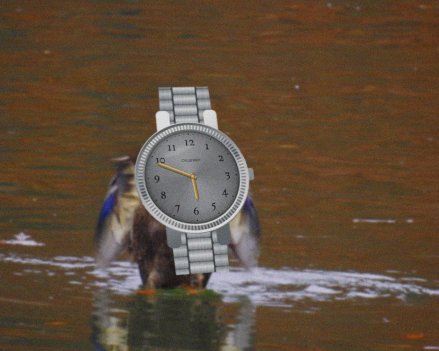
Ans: 5:49
